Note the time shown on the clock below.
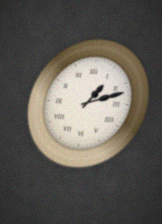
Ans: 1:12
